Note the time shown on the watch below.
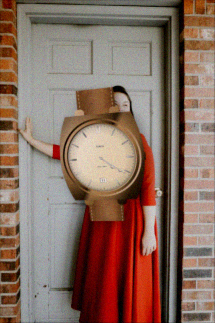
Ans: 4:21
